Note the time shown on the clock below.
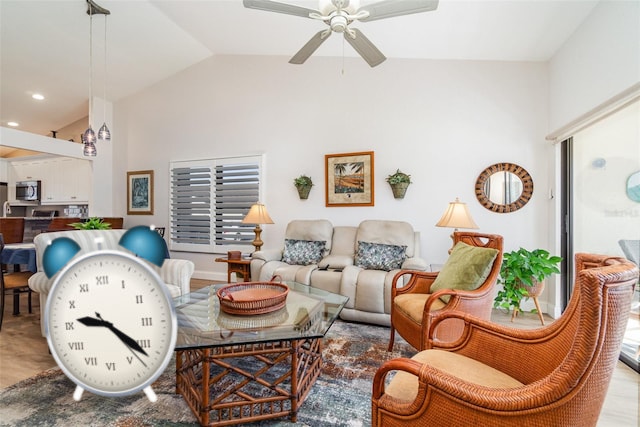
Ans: 9:21:23
